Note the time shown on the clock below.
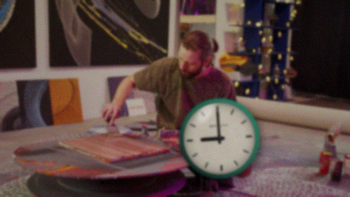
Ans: 9:00
